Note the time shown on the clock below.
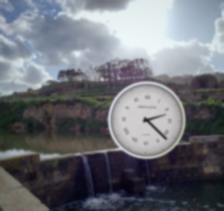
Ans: 2:22
